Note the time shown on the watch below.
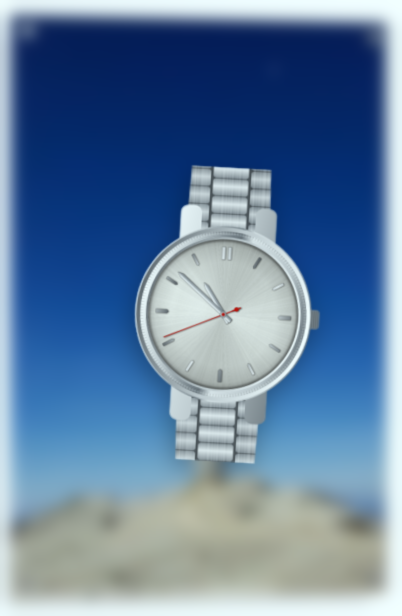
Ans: 10:51:41
